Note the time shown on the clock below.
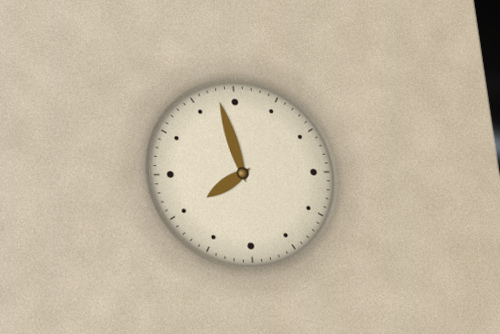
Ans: 7:58
